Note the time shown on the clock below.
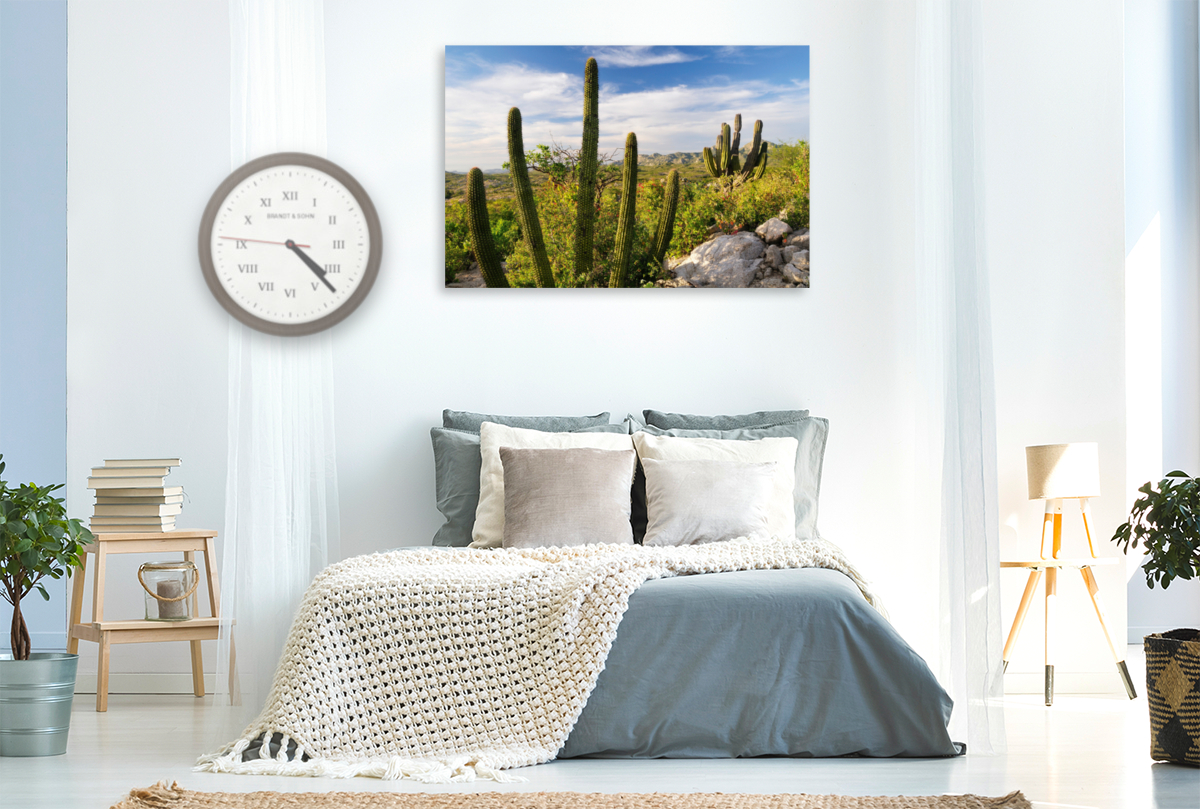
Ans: 4:22:46
